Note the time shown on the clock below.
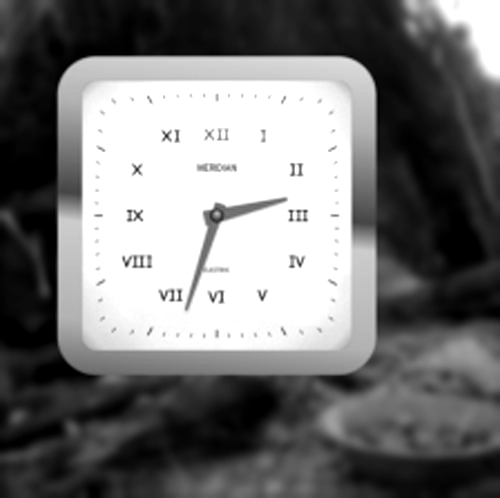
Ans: 2:33
